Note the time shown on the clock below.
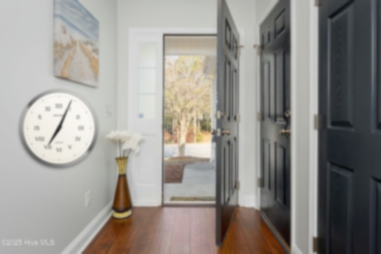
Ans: 7:04
